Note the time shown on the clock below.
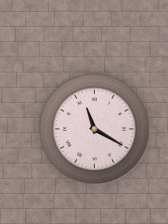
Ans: 11:20
